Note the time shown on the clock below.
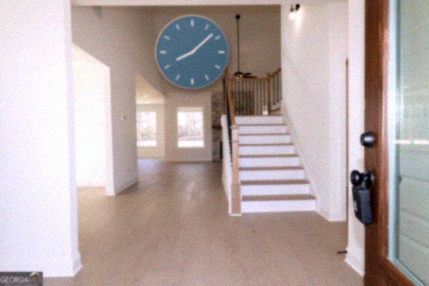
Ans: 8:08
